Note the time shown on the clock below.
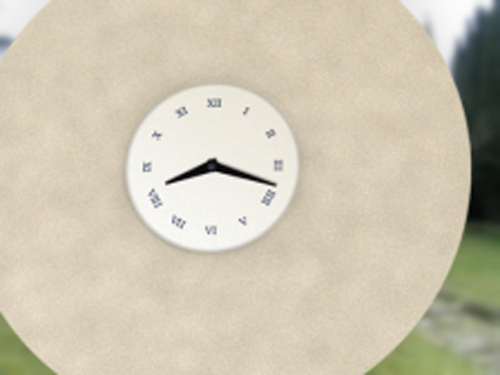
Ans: 8:18
